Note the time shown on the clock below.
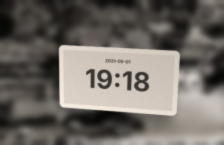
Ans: 19:18
